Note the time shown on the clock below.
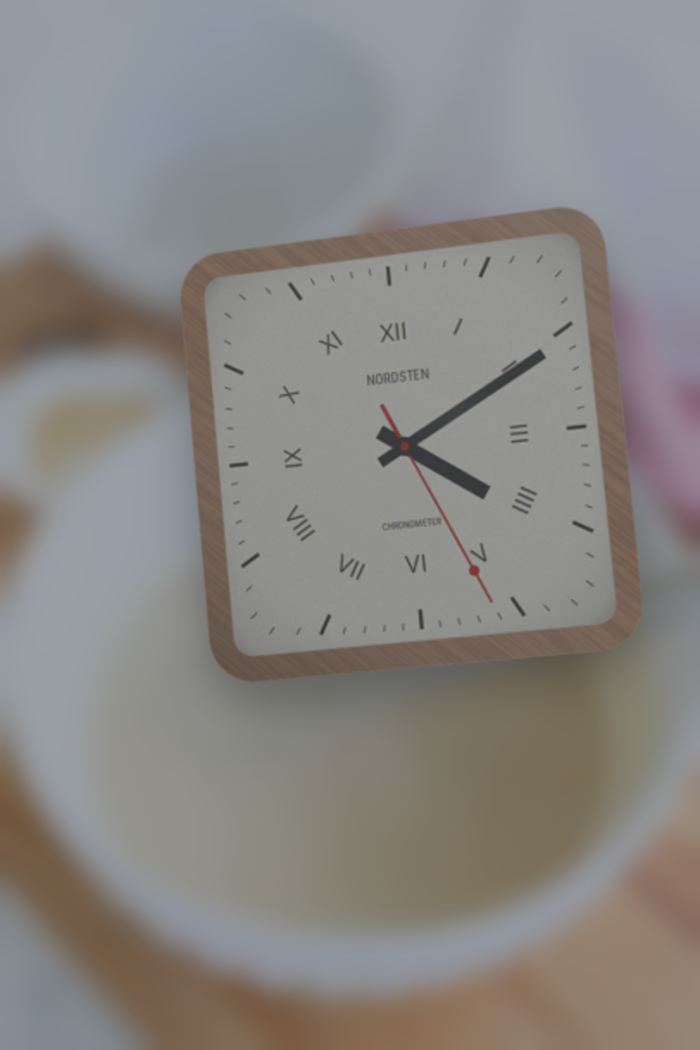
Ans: 4:10:26
